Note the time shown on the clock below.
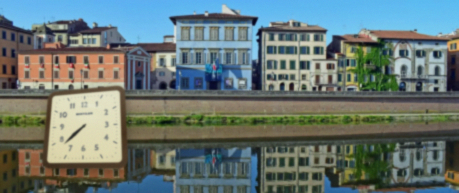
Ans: 7:38
